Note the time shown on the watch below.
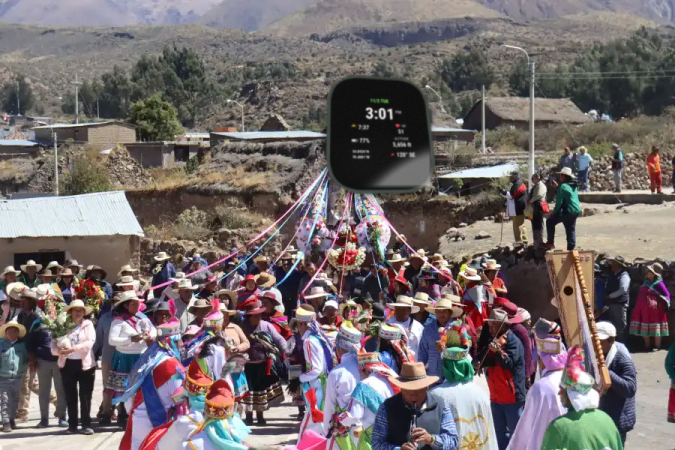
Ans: 3:01
